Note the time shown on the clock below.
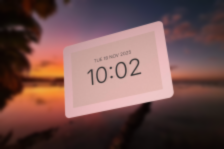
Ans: 10:02
